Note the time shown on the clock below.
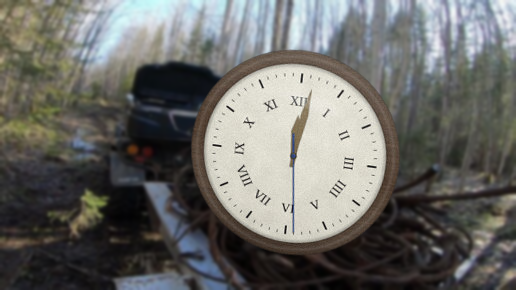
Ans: 12:01:29
